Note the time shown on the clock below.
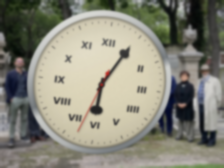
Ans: 6:04:33
